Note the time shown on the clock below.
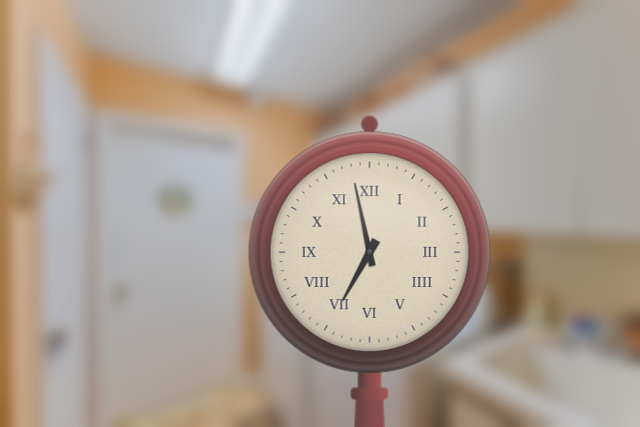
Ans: 6:58
